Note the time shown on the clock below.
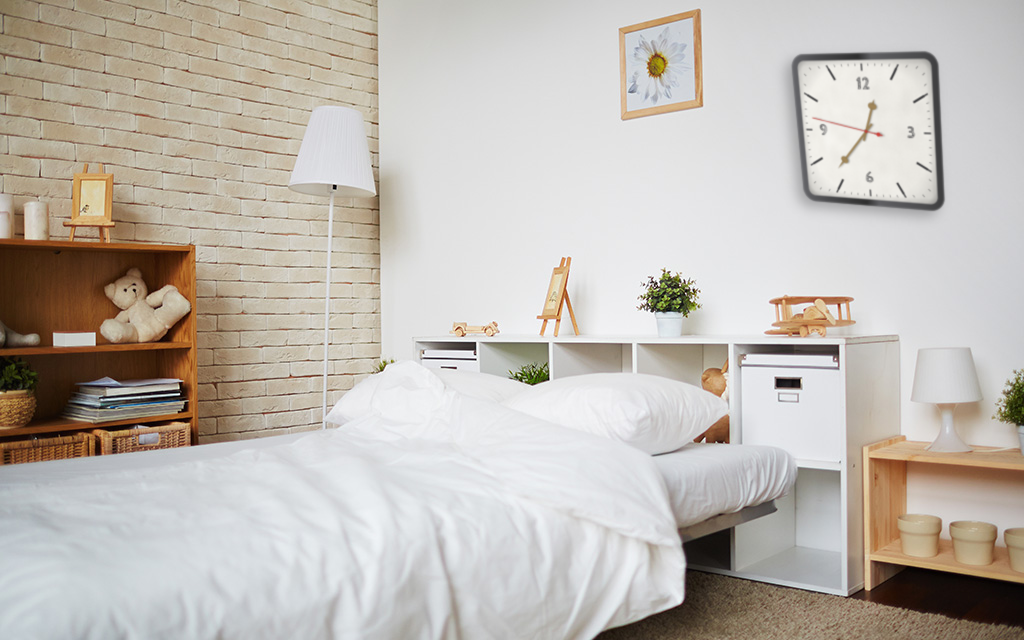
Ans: 12:36:47
